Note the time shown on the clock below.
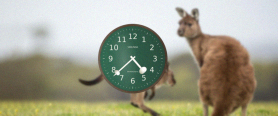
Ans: 4:38
